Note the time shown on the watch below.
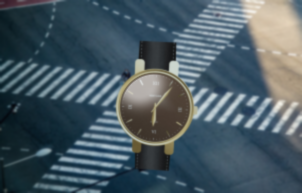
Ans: 6:06
